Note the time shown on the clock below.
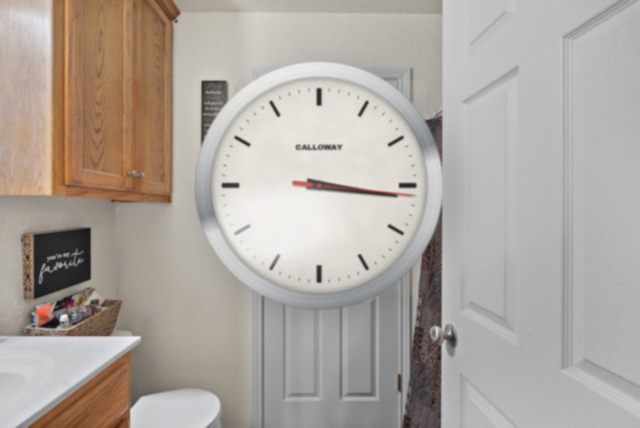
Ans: 3:16:16
